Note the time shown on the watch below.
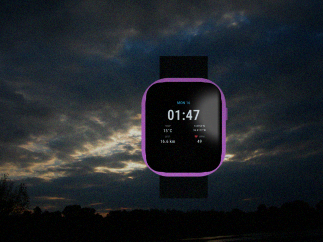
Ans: 1:47
